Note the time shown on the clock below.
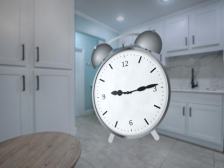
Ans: 9:14
